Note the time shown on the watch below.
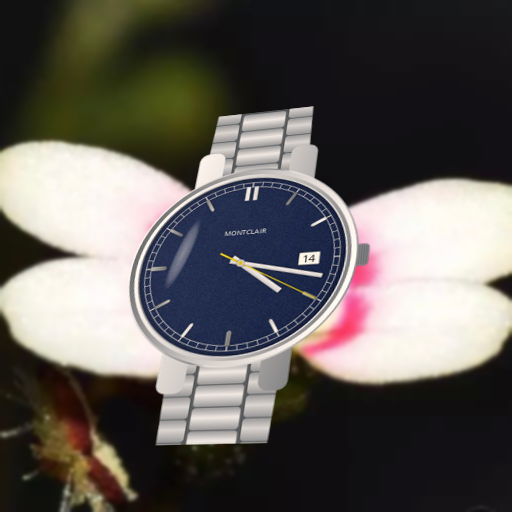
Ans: 4:17:20
